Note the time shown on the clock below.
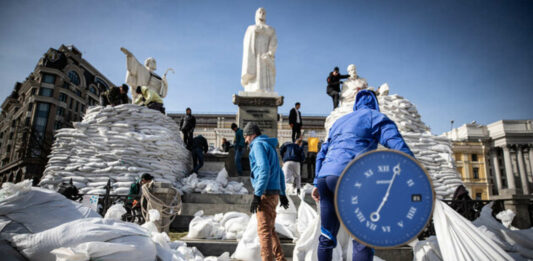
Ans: 7:04
